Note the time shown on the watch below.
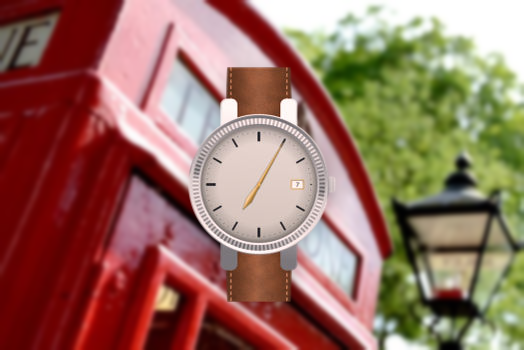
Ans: 7:05
